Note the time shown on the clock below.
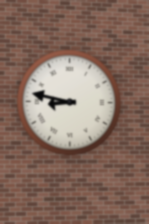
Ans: 8:47
